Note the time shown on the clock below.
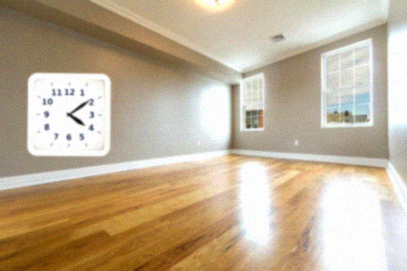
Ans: 4:09
